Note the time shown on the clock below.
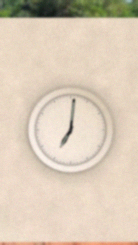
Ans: 7:01
